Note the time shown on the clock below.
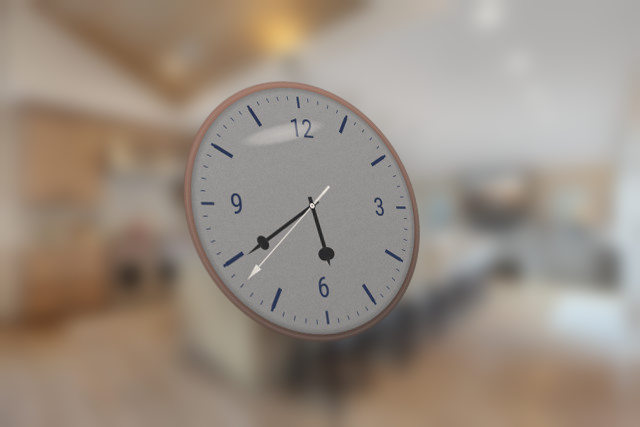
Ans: 5:39:38
